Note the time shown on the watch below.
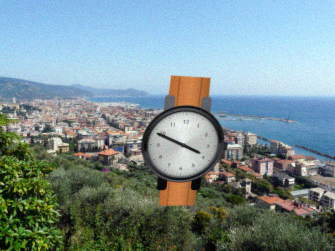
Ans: 3:49
